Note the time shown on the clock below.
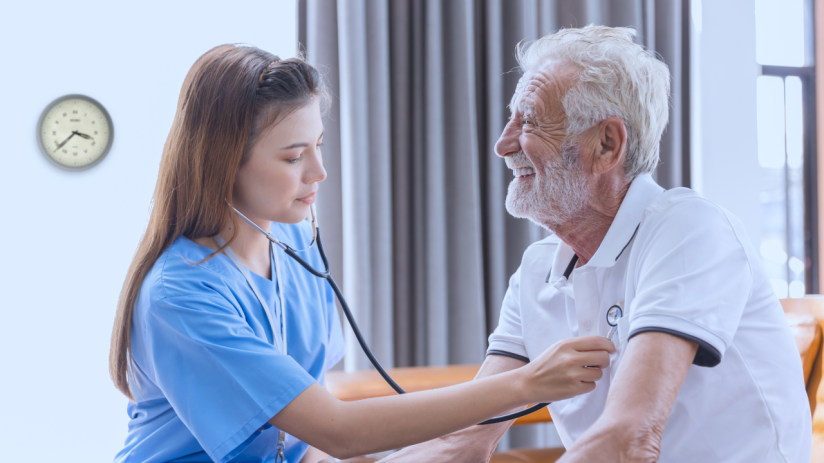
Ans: 3:38
